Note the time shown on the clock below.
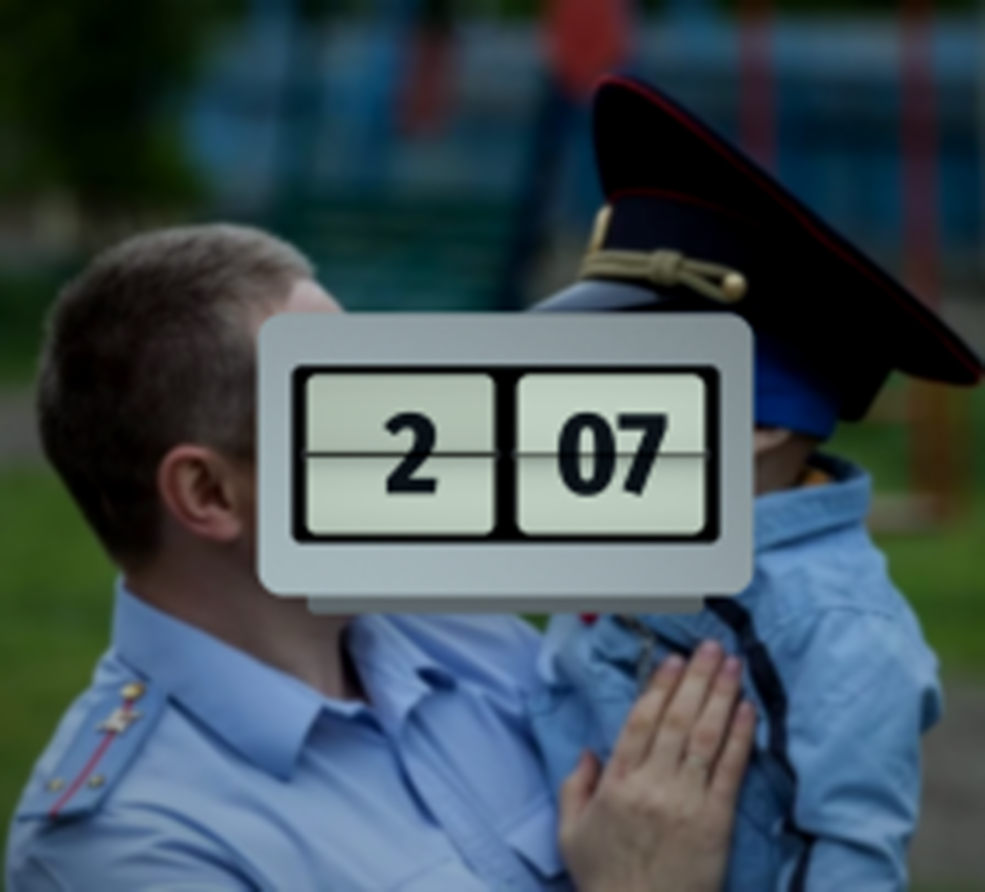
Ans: 2:07
